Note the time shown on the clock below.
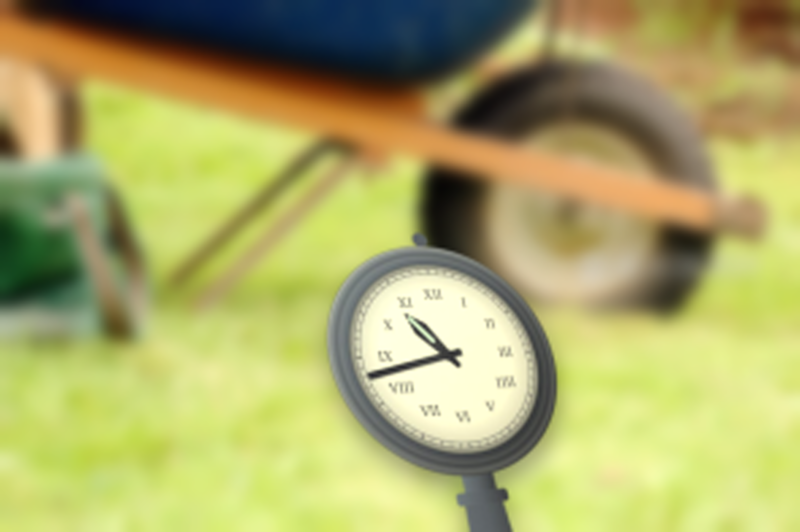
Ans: 10:43
